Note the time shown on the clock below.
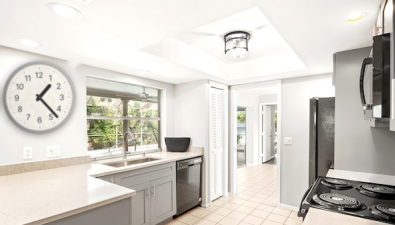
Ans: 1:23
